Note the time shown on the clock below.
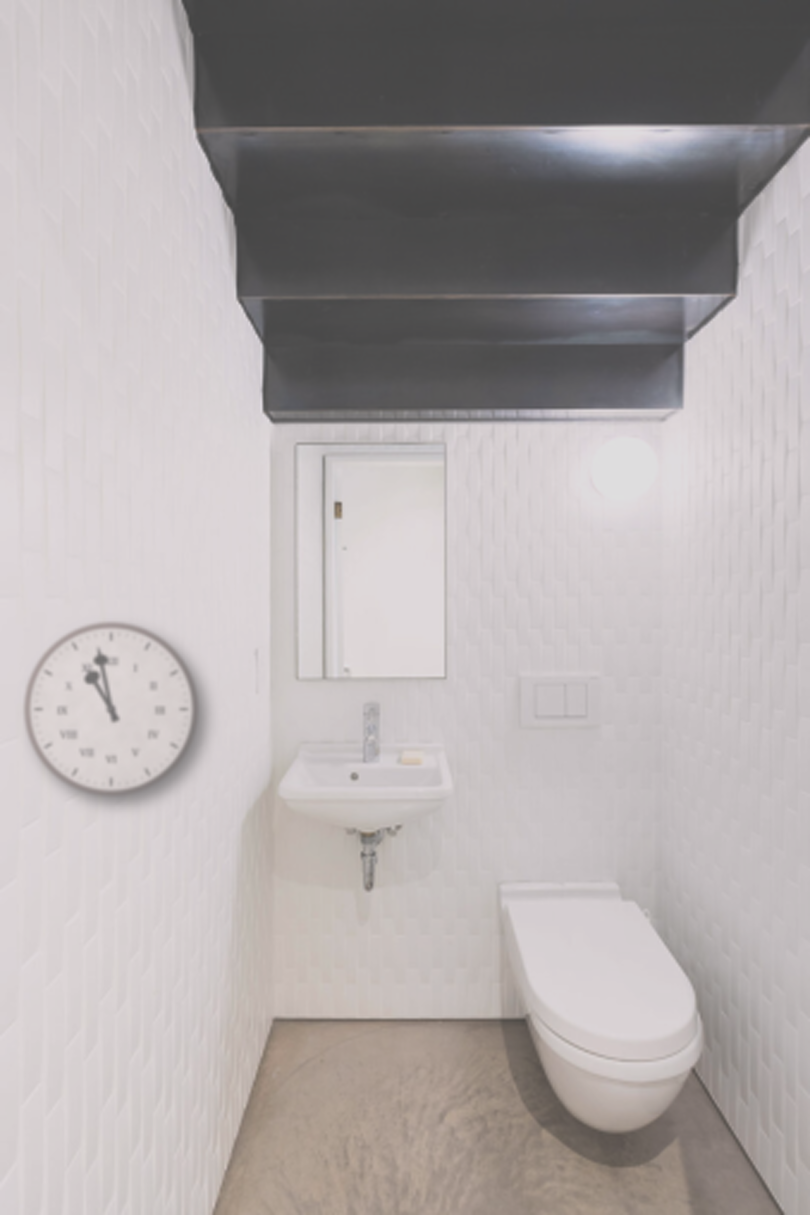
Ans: 10:58
